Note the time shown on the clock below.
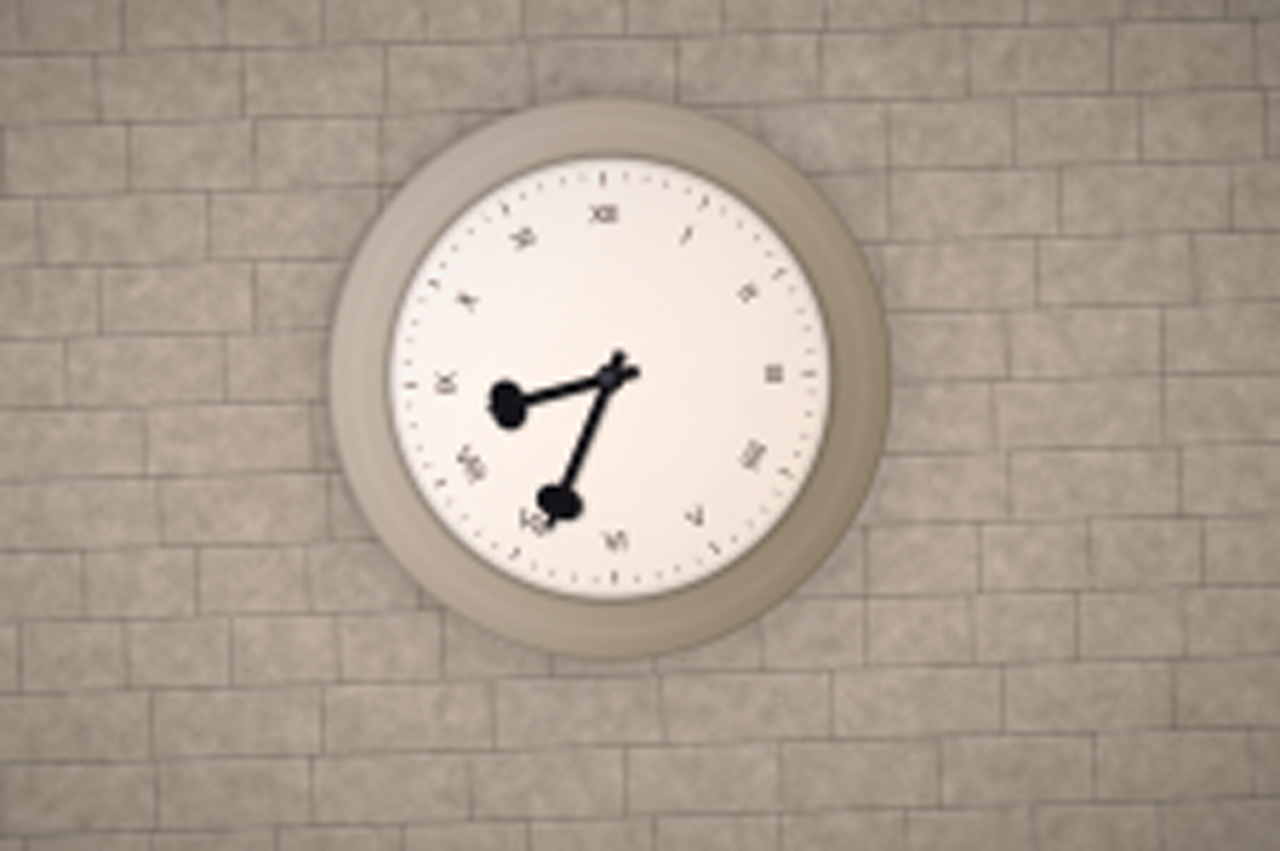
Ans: 8:34
